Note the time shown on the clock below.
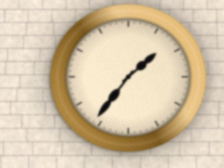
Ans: 1:36
